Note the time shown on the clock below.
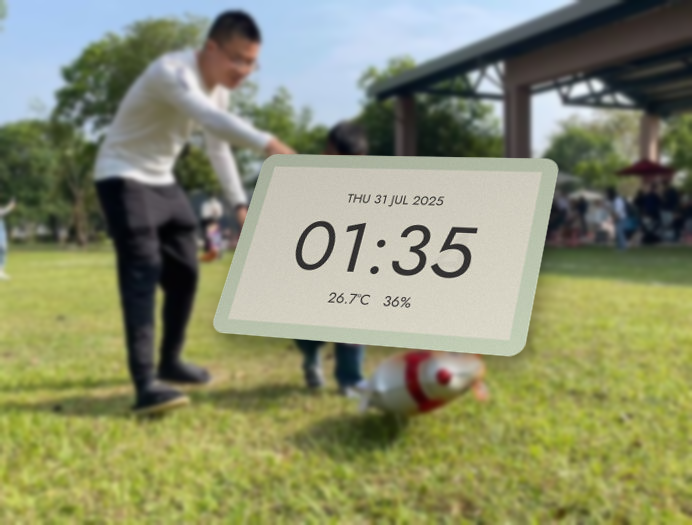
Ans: 1:35
